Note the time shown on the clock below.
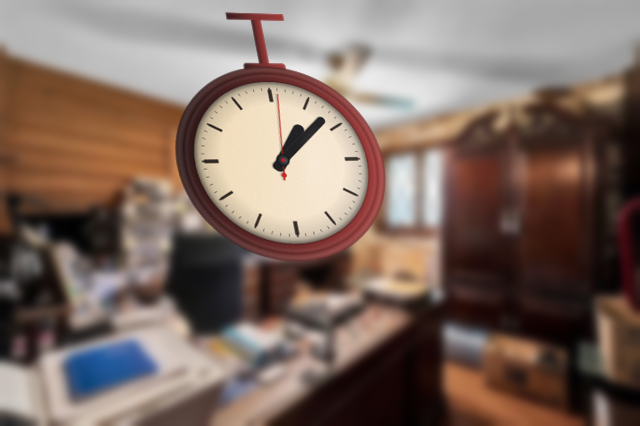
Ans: 1:08:01
